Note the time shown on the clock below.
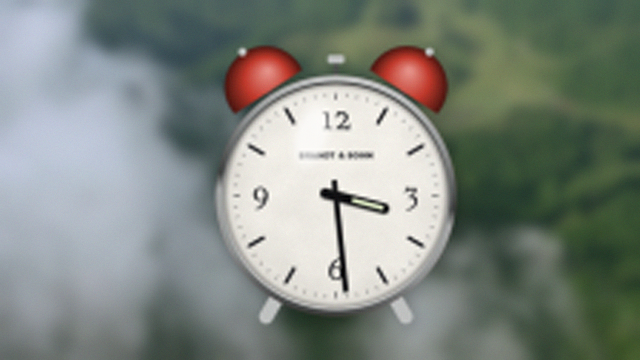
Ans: 3:29
